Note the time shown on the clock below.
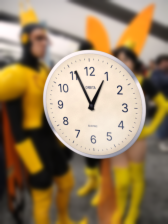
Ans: 12:56
